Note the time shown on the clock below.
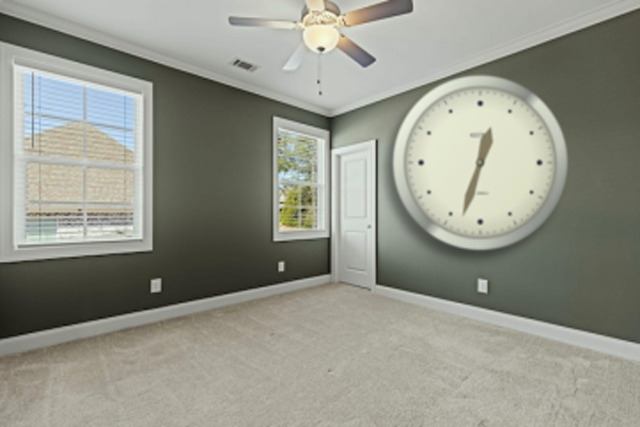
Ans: 12:33
